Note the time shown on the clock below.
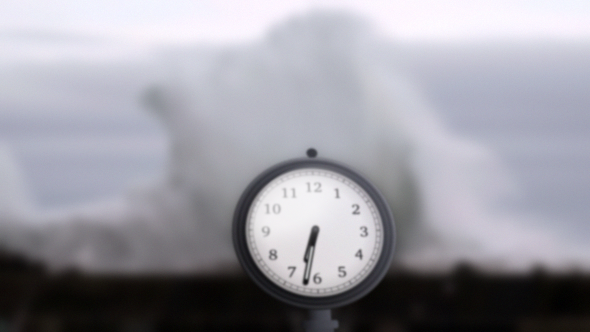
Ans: 6:32
